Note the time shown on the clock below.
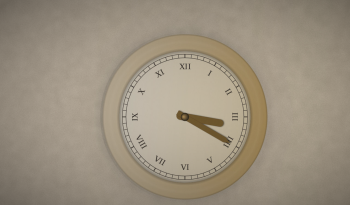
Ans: 3:20
